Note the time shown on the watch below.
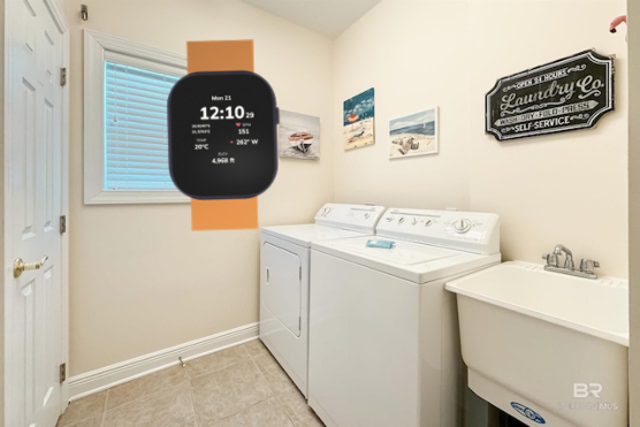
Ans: 12:10
